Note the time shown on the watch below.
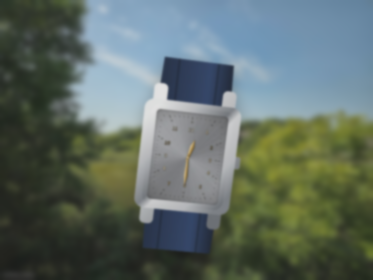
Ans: 12:30
